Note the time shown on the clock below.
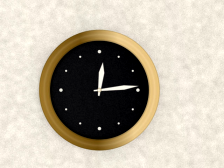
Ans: 12:14
